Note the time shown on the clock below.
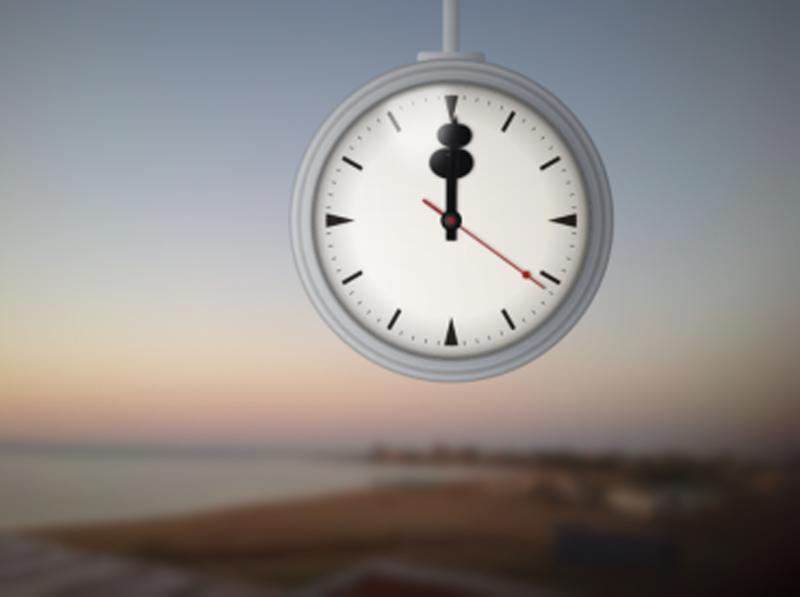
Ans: 12:00:21
